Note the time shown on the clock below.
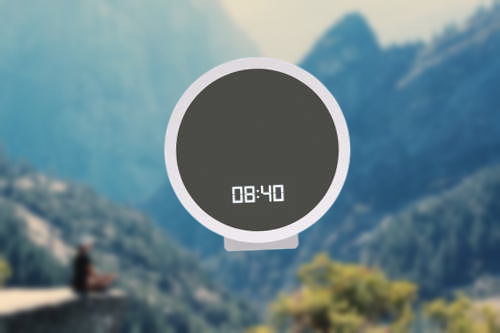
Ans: 8:40
